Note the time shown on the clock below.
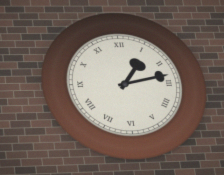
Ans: 1:13
